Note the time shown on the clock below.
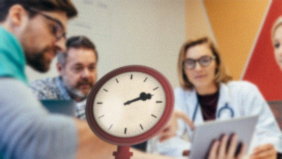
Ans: 2:12
